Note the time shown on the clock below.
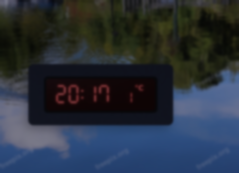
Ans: 20:17
